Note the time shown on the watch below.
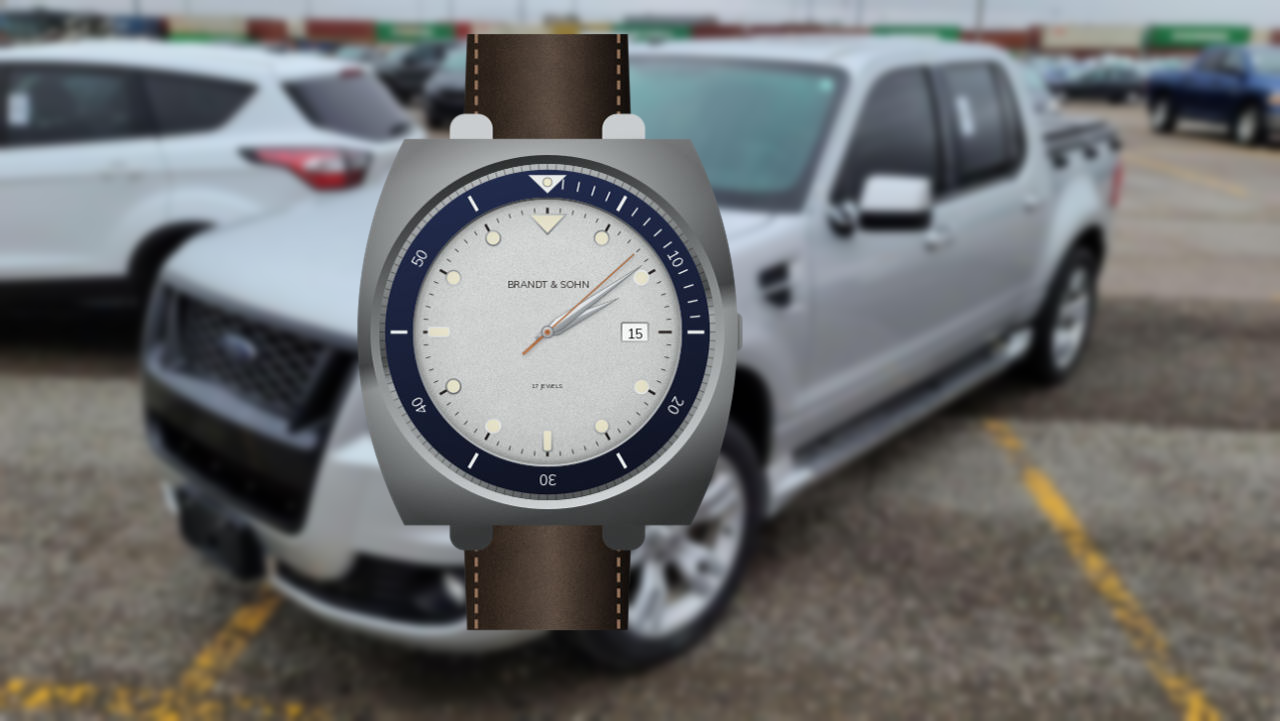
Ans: 2:09:08
